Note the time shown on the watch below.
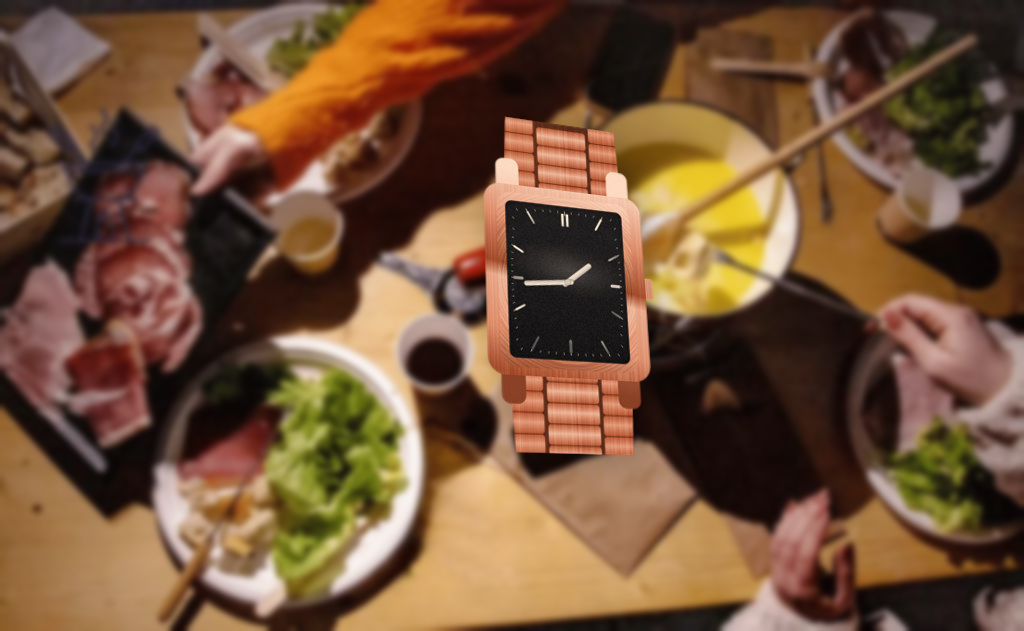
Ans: 1:44
